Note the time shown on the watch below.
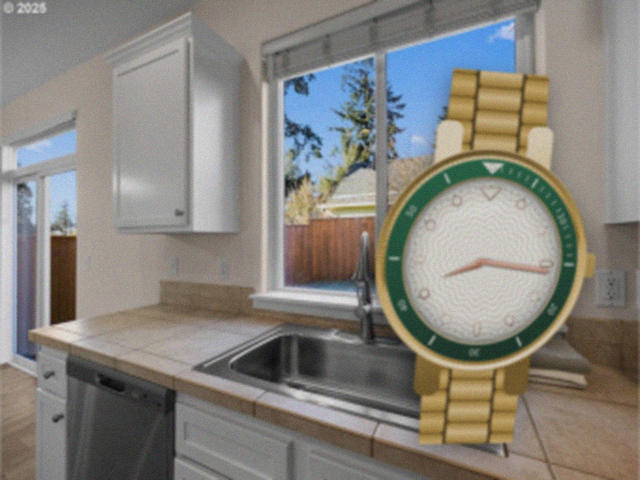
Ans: 8:16
